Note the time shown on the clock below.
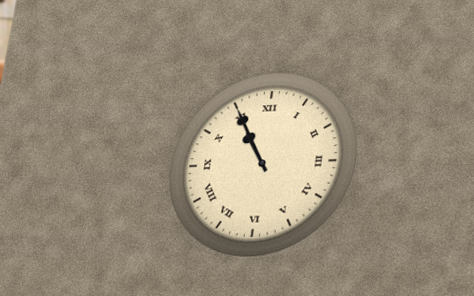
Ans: 10:55
